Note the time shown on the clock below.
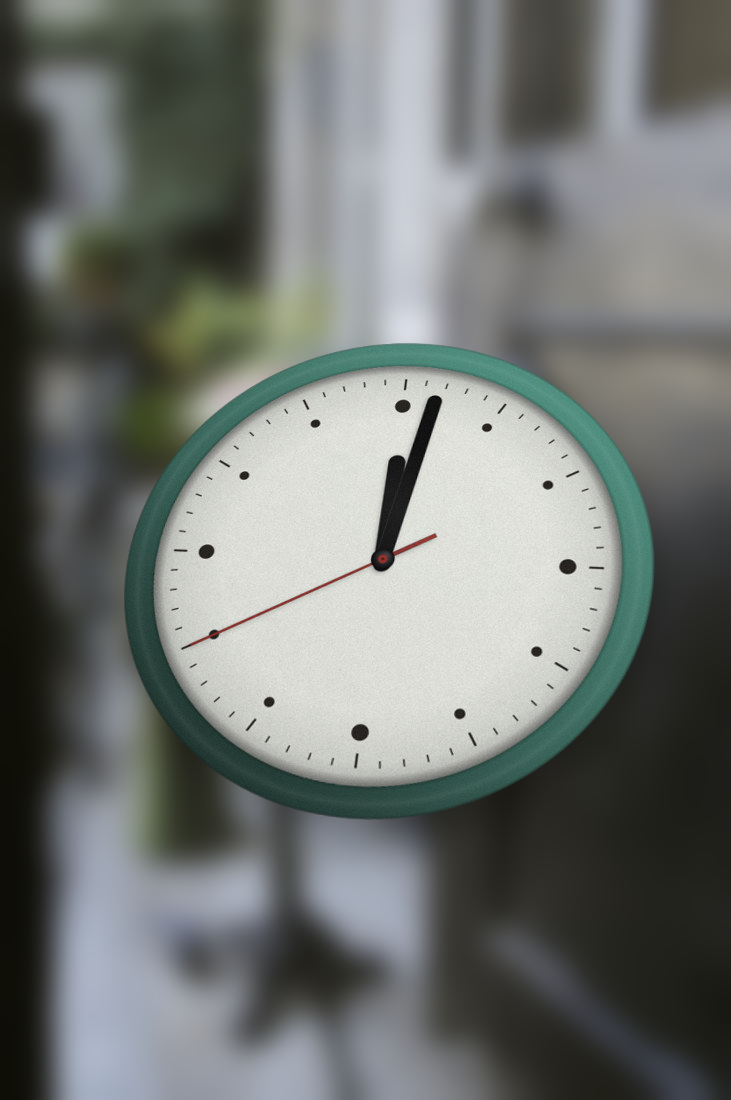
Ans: 12:01:40
